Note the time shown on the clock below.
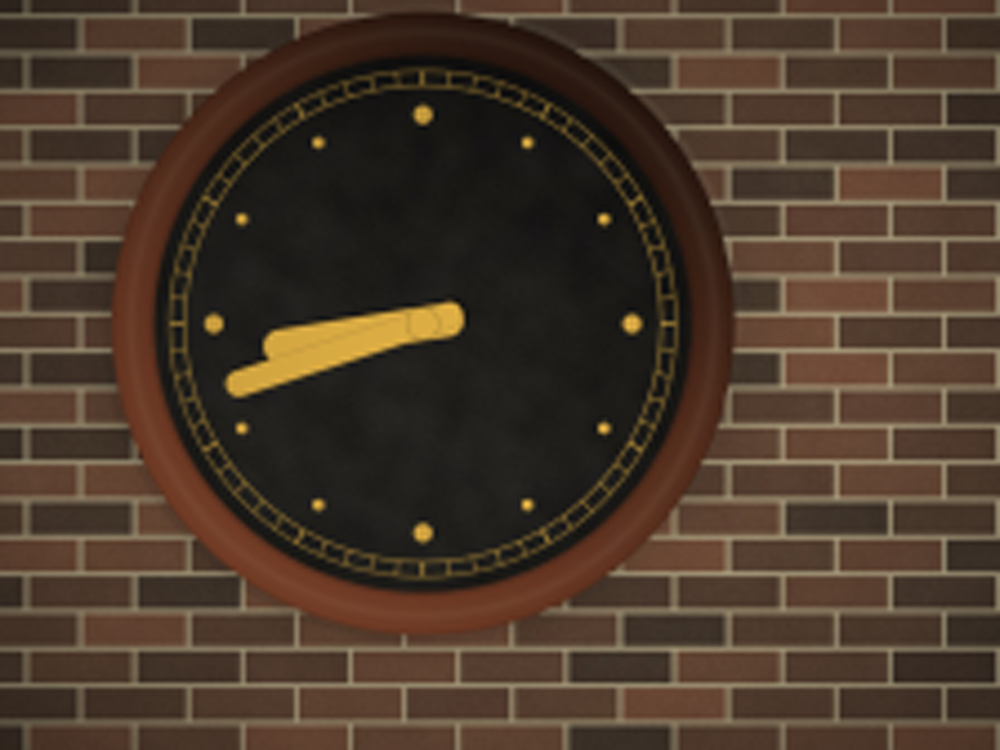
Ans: 8:42
